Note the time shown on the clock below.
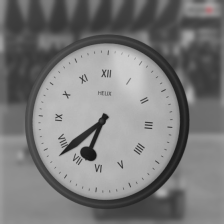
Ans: 6:38
